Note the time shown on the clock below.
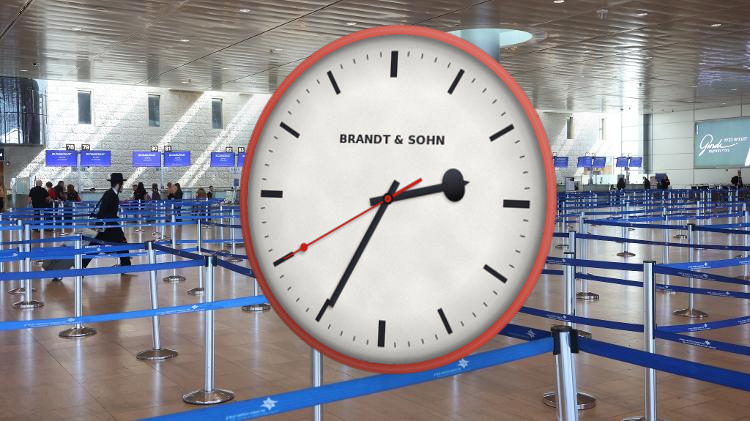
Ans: 2:34:40
